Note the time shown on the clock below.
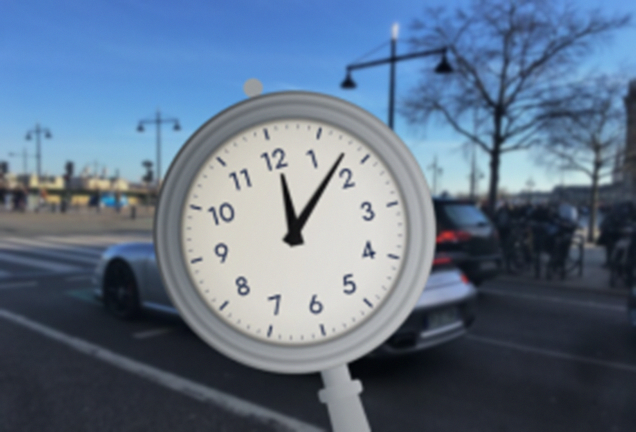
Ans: 12:08
